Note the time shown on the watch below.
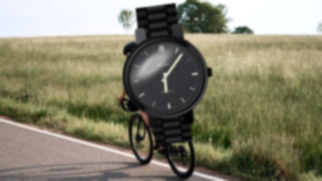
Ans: 6:07
